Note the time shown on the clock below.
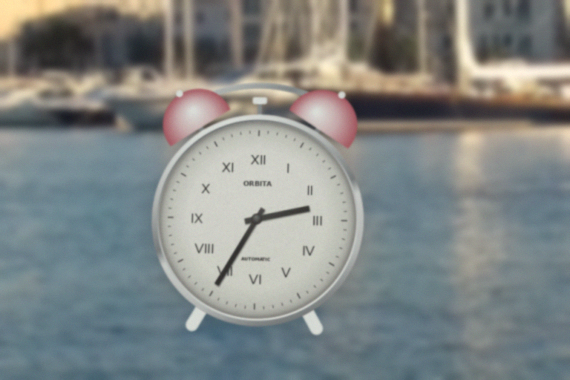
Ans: 2:35
